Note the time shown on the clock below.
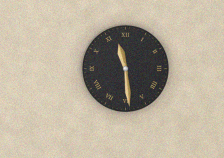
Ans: 11:29
